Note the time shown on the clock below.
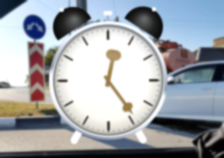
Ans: 12:24
